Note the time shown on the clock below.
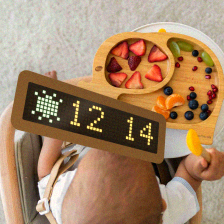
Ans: 12:14
